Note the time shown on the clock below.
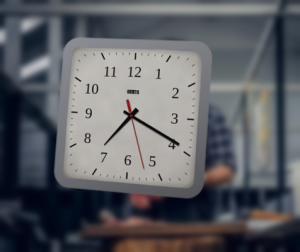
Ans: 7:19:27
